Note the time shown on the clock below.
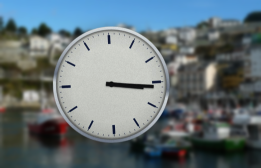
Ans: 3:16
